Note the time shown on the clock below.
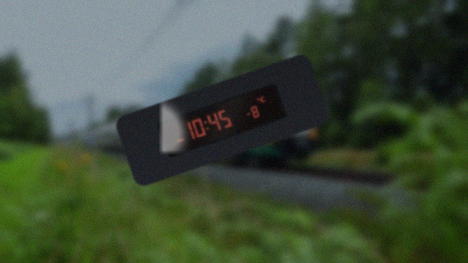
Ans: 10:45
